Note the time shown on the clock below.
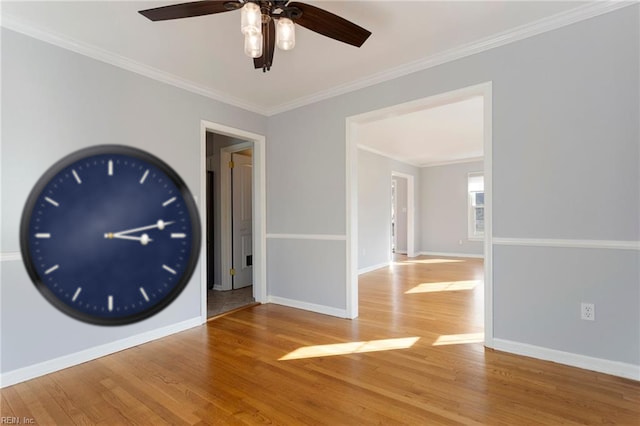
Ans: 3:13
